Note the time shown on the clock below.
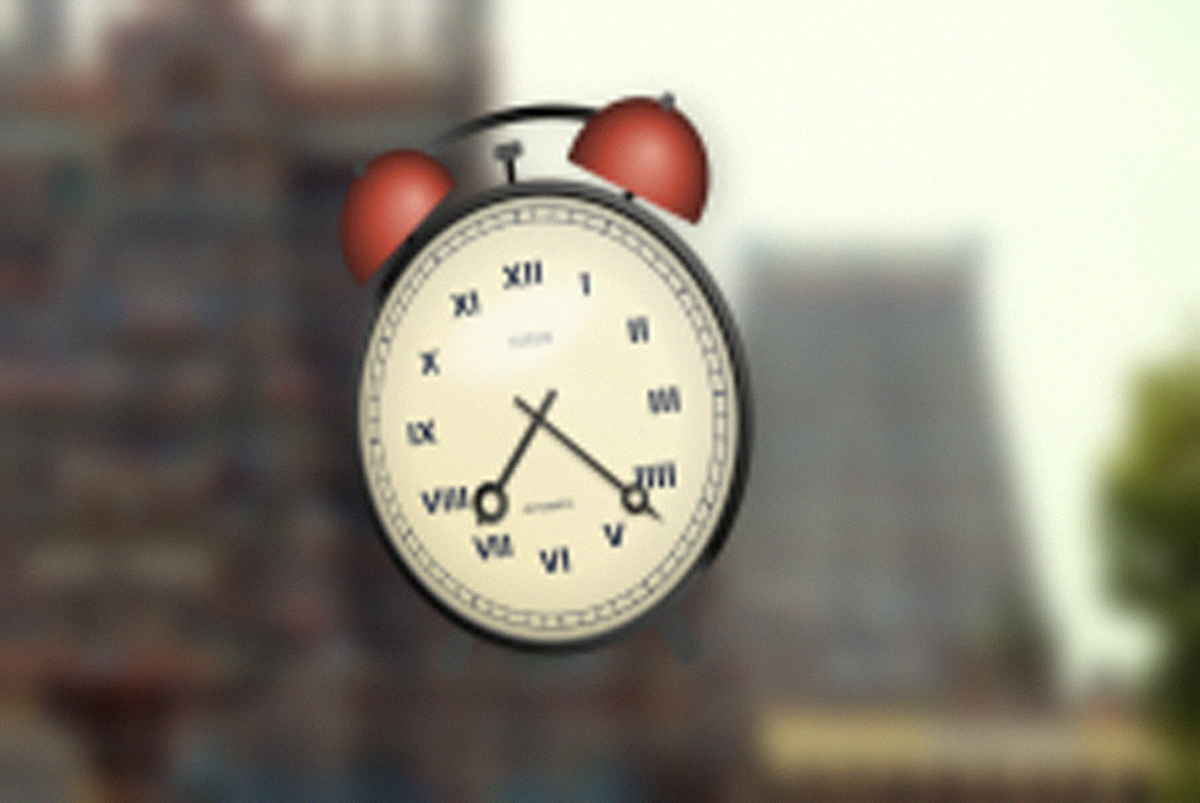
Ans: 7:22
